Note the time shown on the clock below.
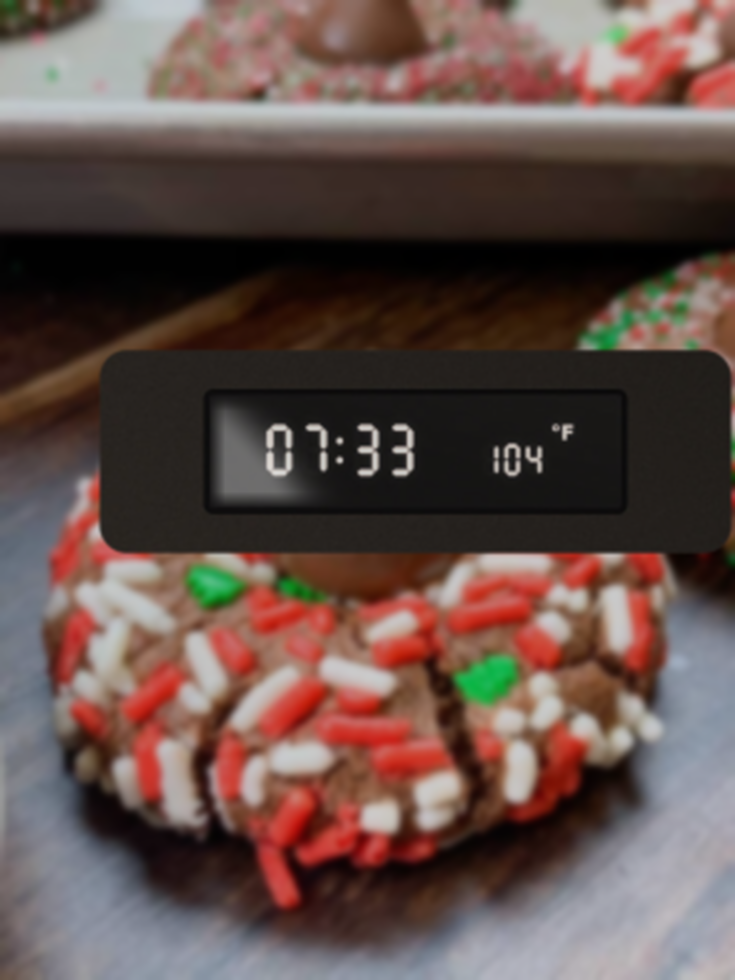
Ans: 7:33
